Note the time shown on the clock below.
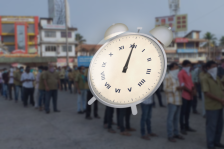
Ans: 12:00
